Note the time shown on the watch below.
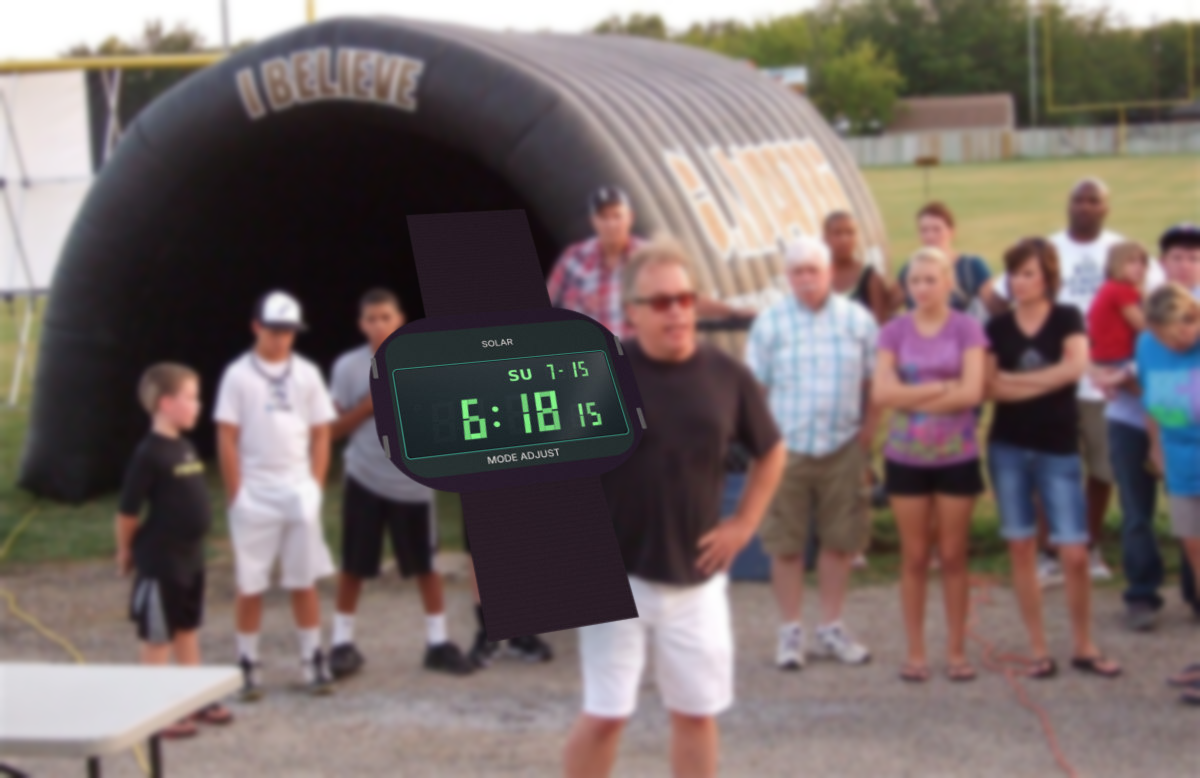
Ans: 6:18:15
